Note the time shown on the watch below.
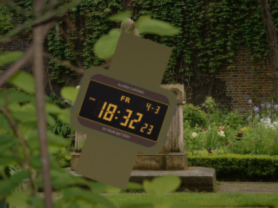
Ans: 18:32
